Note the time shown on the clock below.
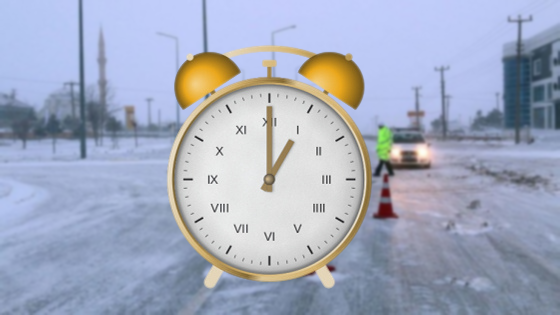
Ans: 1:00
